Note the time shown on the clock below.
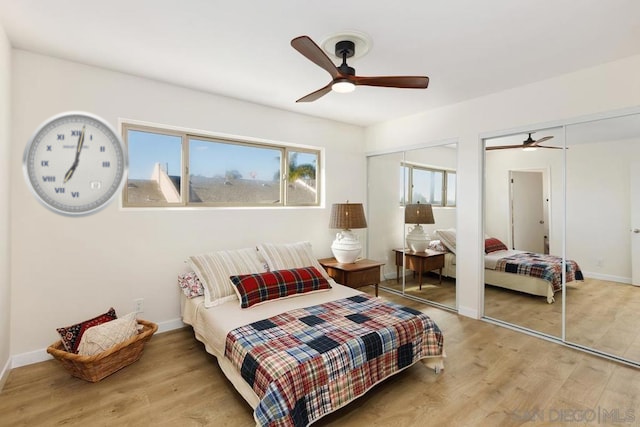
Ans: 7:02
